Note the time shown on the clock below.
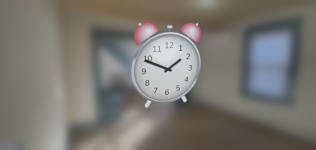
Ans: 1:49
